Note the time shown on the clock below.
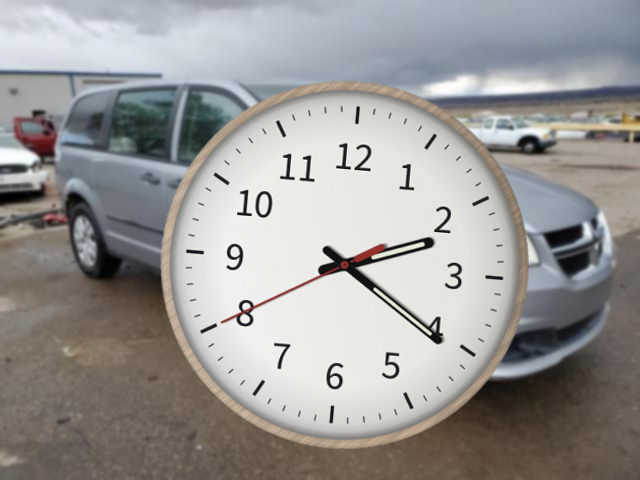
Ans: 2:20:40
